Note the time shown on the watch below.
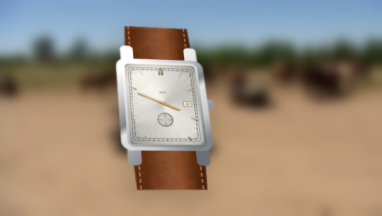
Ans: 3:49
